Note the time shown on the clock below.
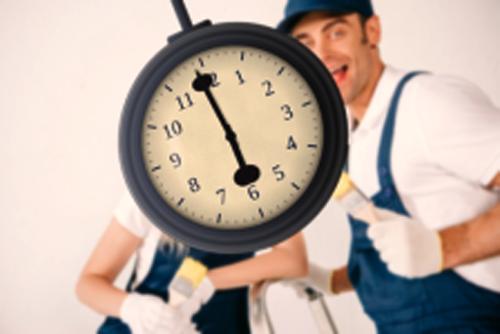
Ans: 5:59
